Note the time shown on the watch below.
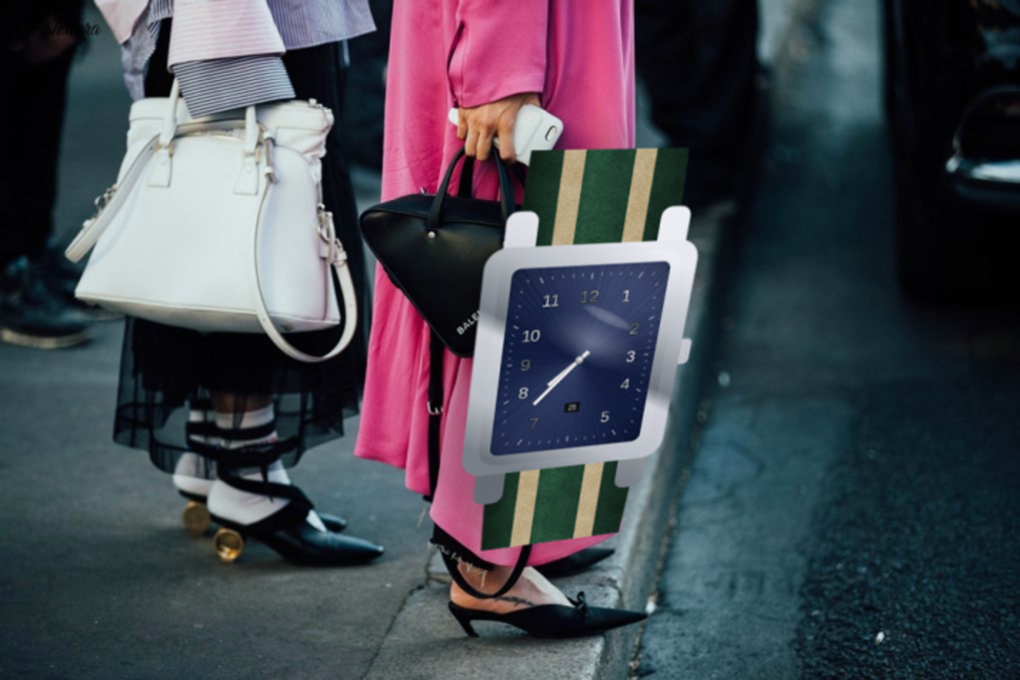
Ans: 7:37
